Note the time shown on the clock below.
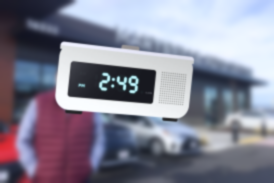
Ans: 2:49
